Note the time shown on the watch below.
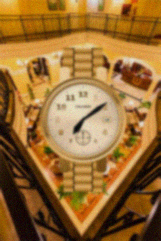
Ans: 7:09
